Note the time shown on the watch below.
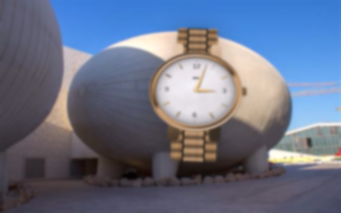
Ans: 3:03
